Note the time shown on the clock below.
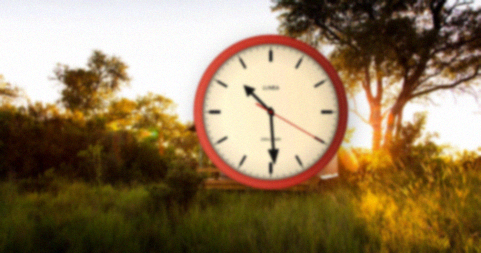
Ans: 10:29:20
